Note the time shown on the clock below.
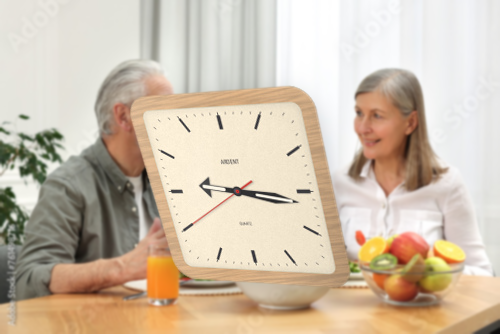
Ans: 9:16:40
